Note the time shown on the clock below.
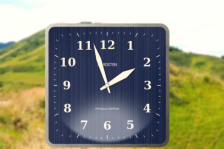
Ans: 1:57
